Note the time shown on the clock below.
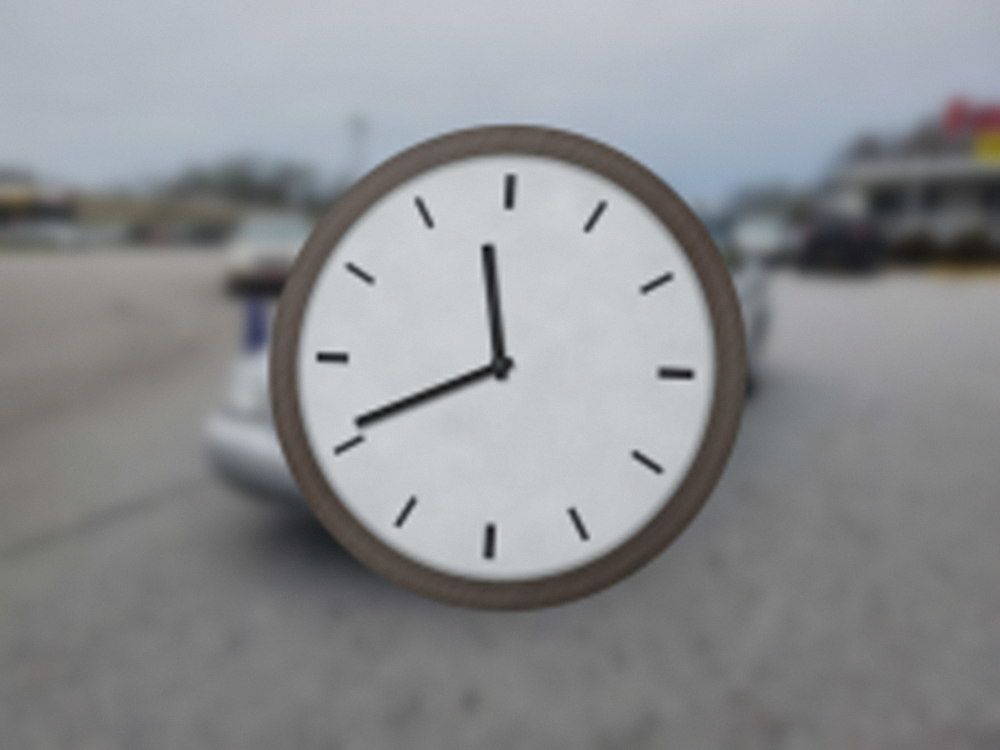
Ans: 11:41
